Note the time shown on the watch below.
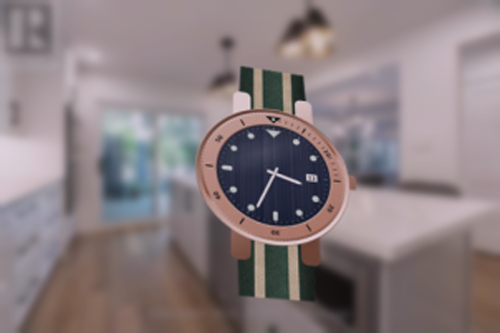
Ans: 3:34
